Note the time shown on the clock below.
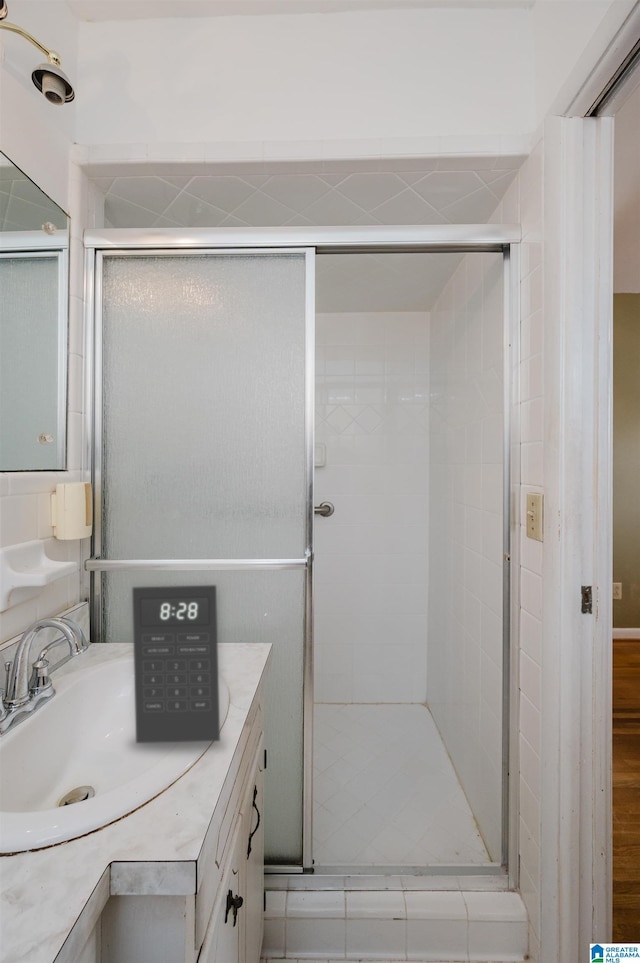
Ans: 8:28
